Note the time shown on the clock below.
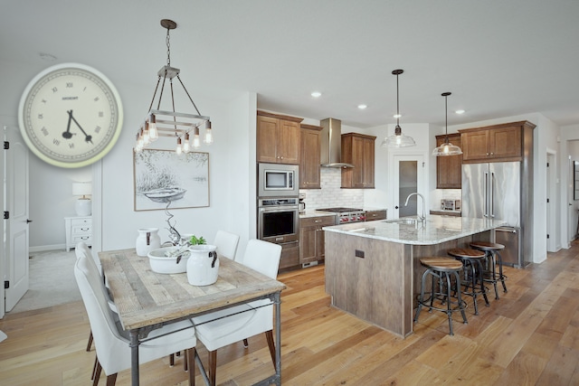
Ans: 6:24
